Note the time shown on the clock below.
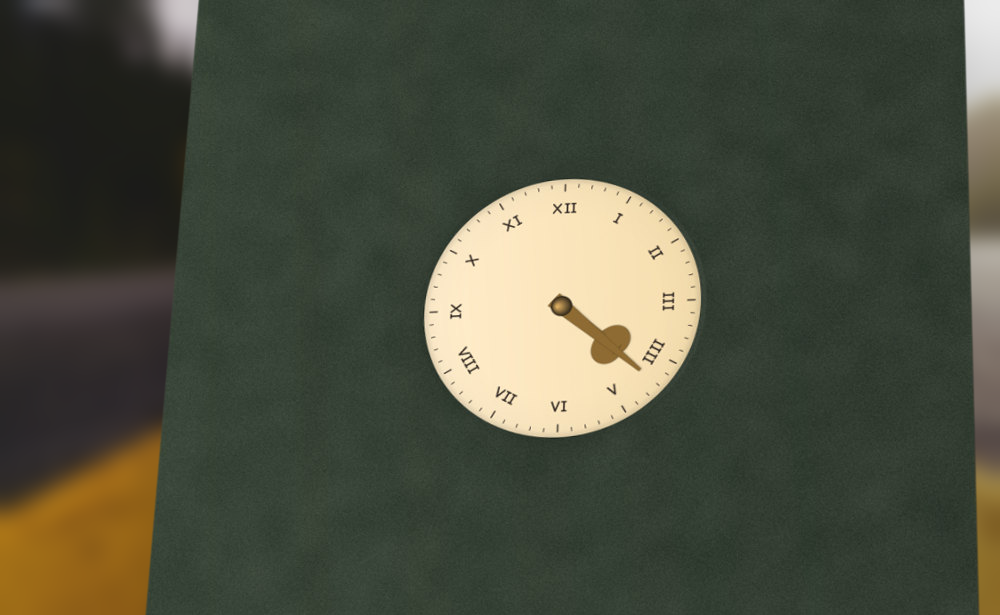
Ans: 4:22
